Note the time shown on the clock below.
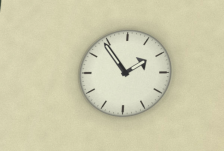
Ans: 1:54
